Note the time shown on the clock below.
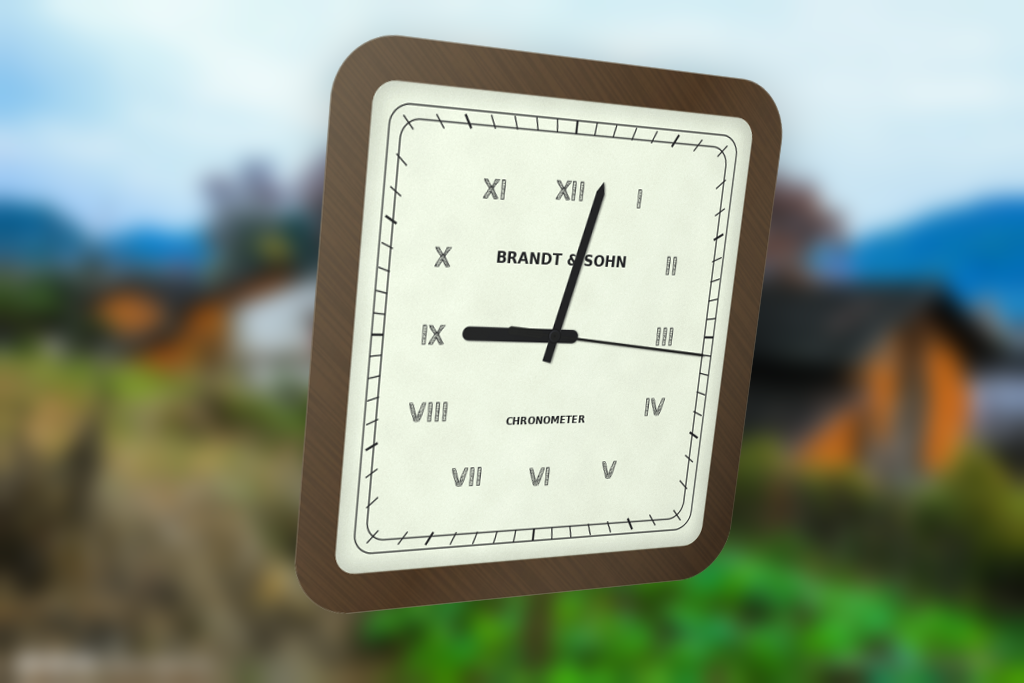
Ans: 9:02:16
